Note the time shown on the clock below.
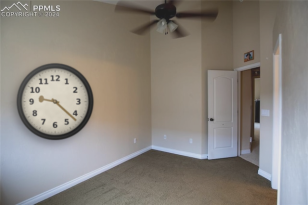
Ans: 9:22
